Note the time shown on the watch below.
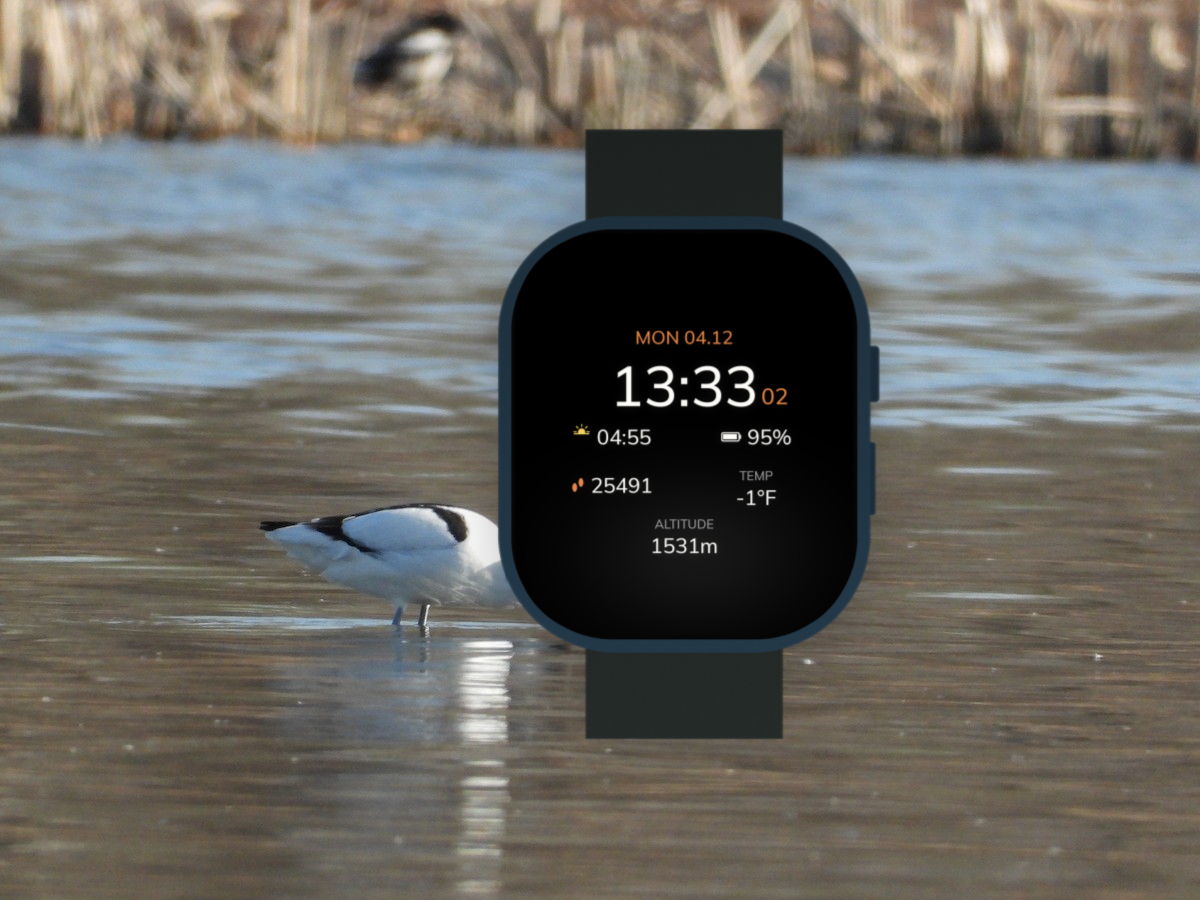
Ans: 13:33:02
